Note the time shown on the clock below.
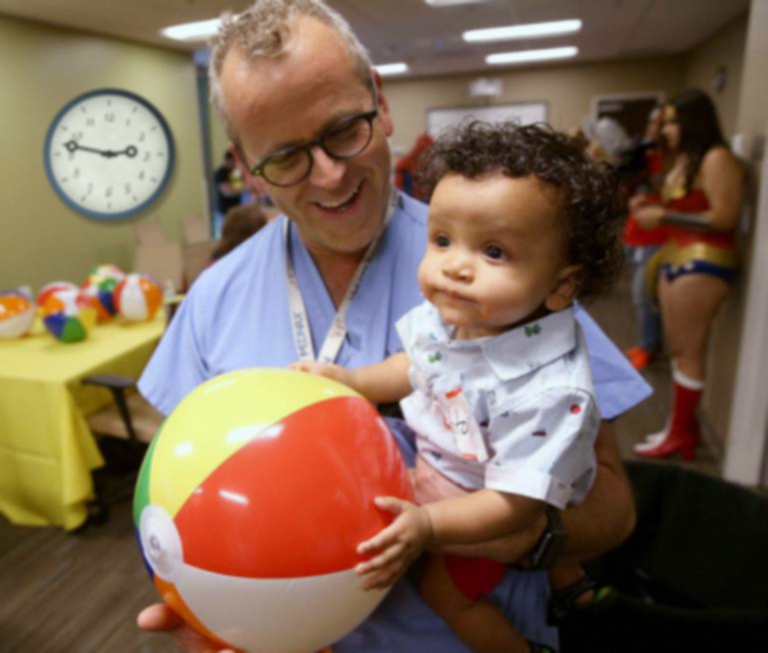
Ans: 2:47
